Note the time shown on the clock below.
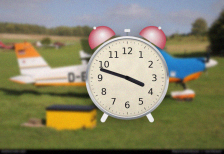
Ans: 3:48
